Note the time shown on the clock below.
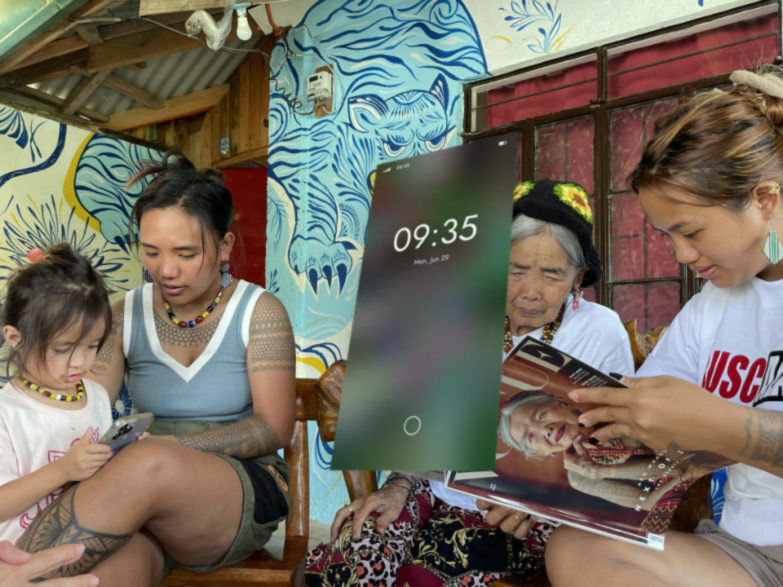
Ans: 9:35
